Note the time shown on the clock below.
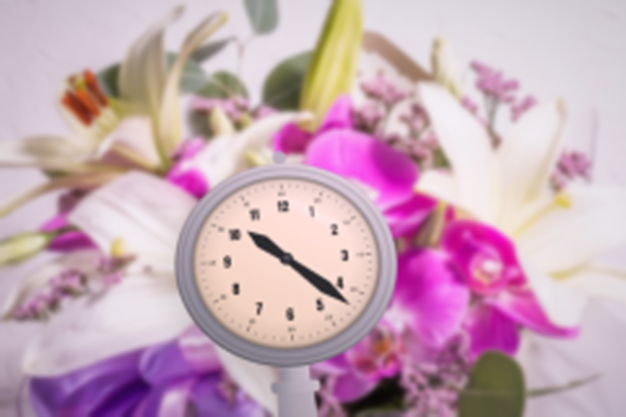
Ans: 10:22
